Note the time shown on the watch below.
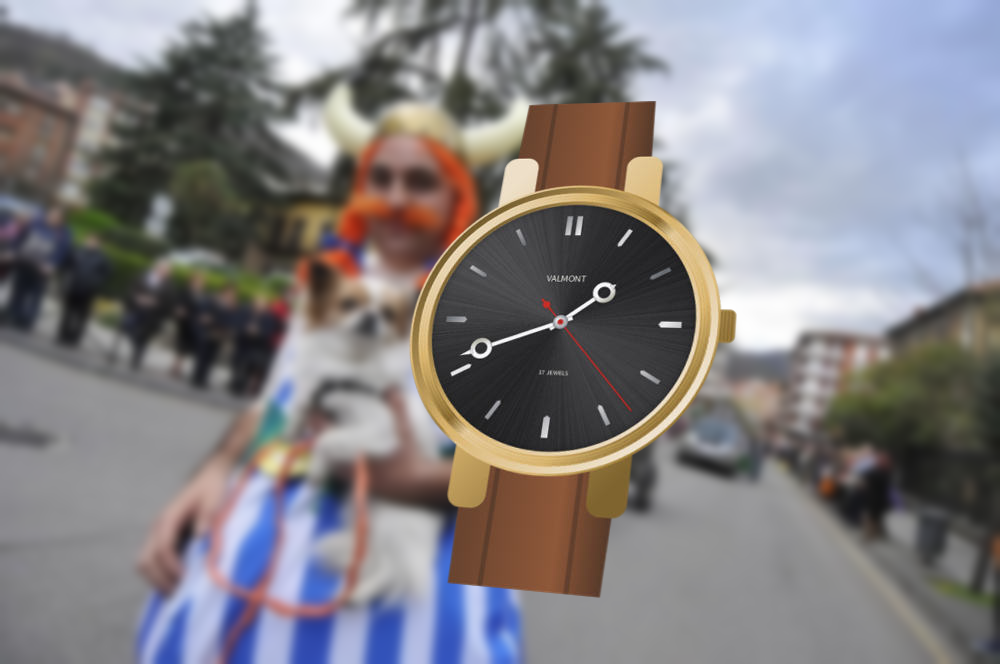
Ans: 1:41:23
